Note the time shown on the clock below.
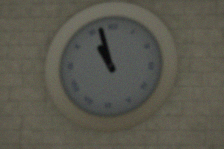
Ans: 10:57
